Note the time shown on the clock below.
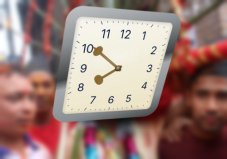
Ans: 7:51
